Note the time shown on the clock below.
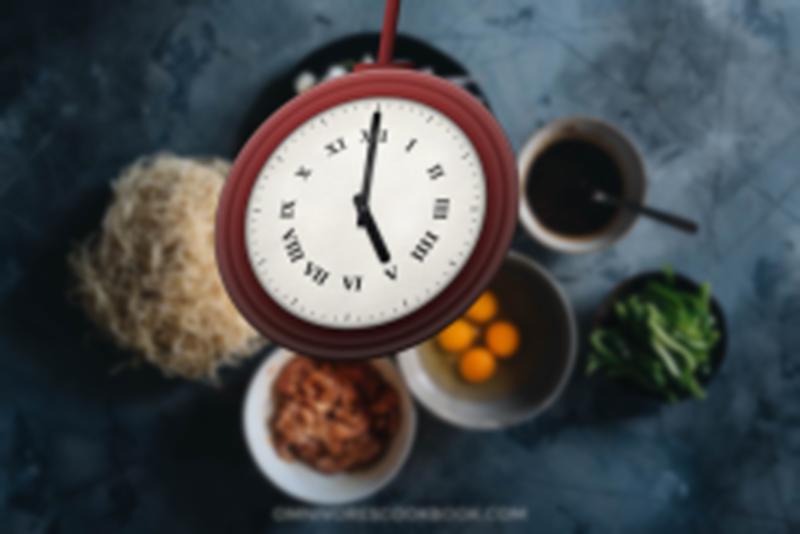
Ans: 5:00
